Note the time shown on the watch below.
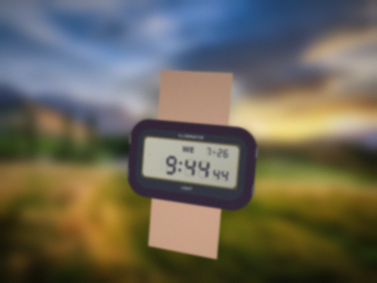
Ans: 9:44:44
